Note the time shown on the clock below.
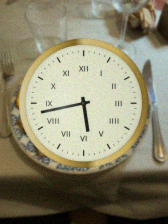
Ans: 5:43
